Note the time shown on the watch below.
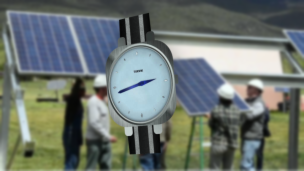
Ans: 2:43
